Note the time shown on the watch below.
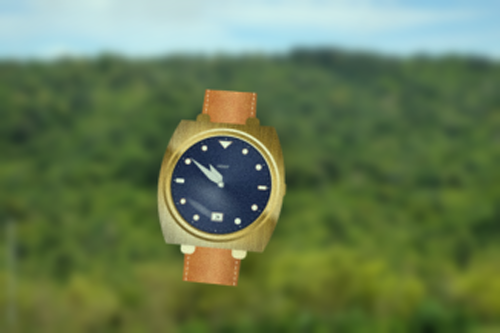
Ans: 10:51
